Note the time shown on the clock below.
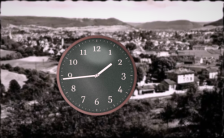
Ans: 1:44
